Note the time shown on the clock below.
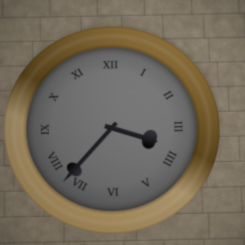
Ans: 3:37
